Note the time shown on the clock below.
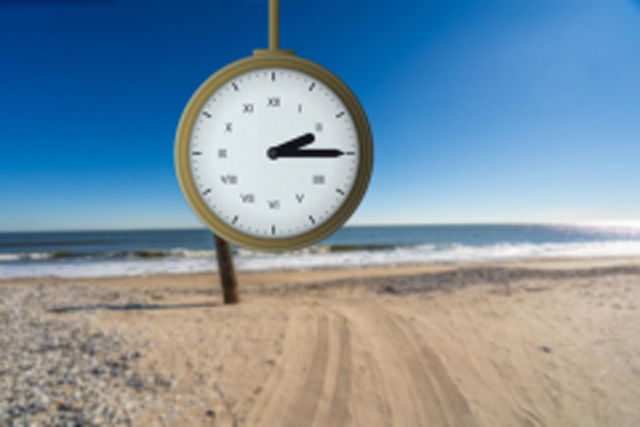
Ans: 2:15
